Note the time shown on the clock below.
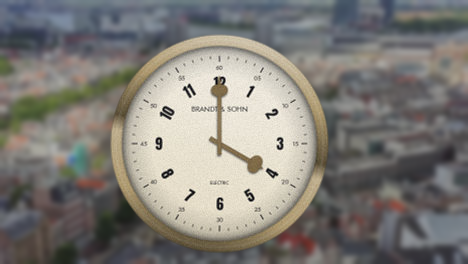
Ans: 4:00
